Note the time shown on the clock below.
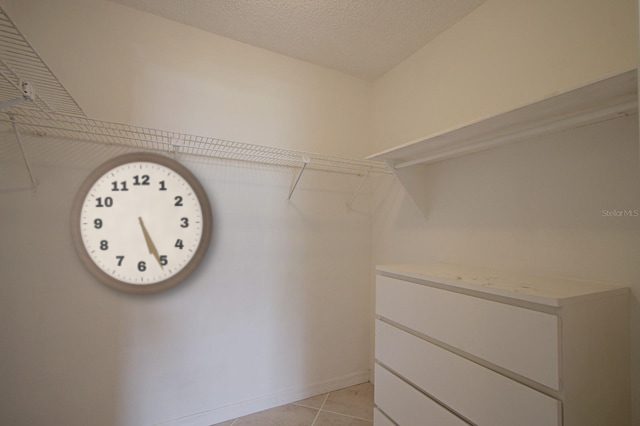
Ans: 5:26
